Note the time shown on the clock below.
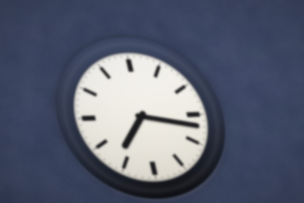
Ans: 7:17
